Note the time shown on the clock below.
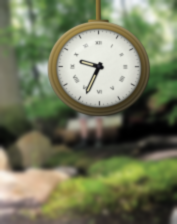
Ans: 9:34
